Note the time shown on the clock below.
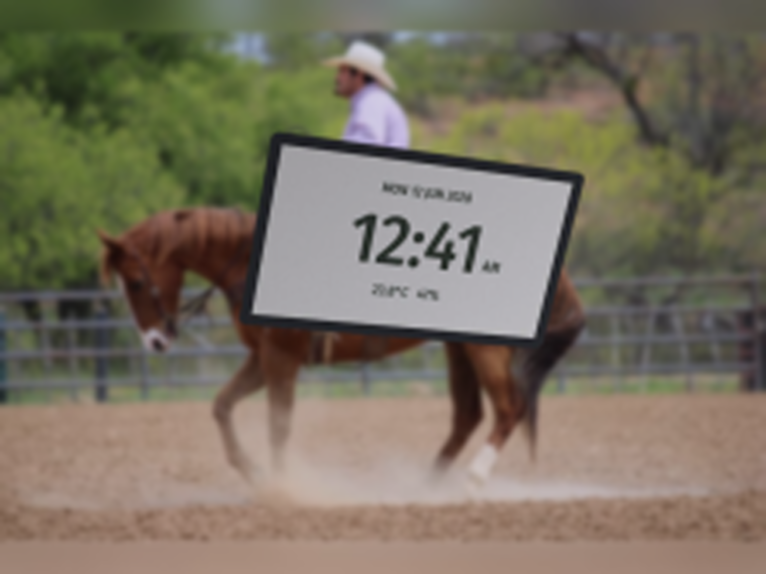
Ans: 12:41
